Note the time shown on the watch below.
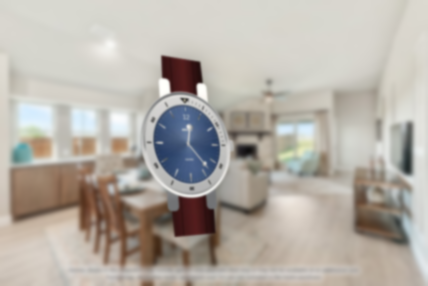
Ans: 12:23
